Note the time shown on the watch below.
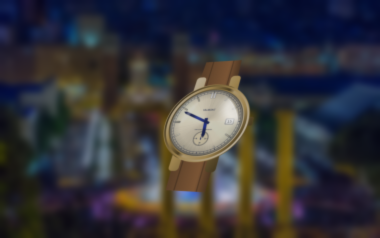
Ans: 5:49
